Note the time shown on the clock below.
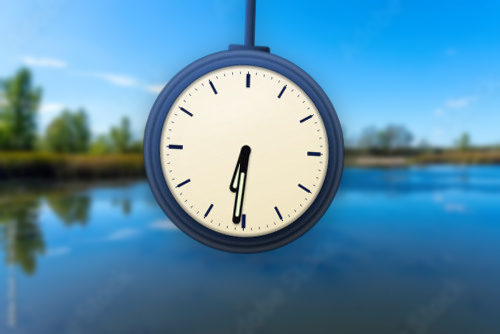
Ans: 6:31
